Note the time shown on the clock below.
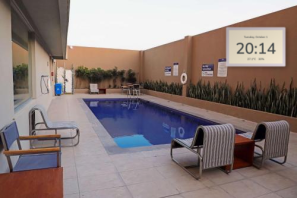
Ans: 20:14
